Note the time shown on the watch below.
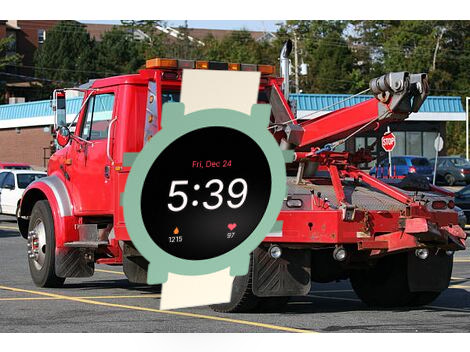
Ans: 5:39
